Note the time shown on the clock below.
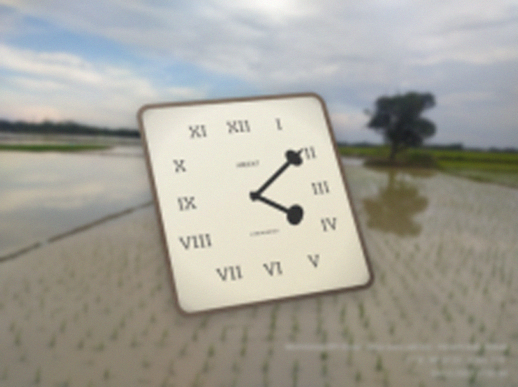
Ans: 4:09
